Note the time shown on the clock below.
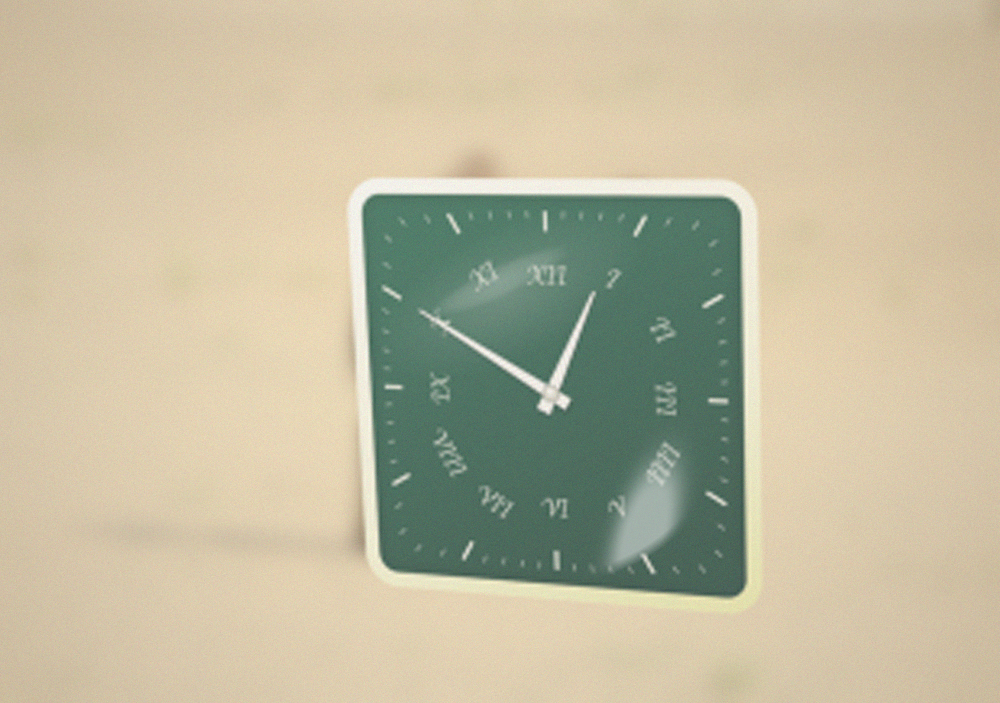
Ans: 12:50
